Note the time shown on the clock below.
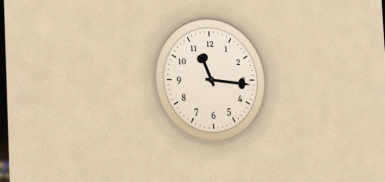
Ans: 11:16
